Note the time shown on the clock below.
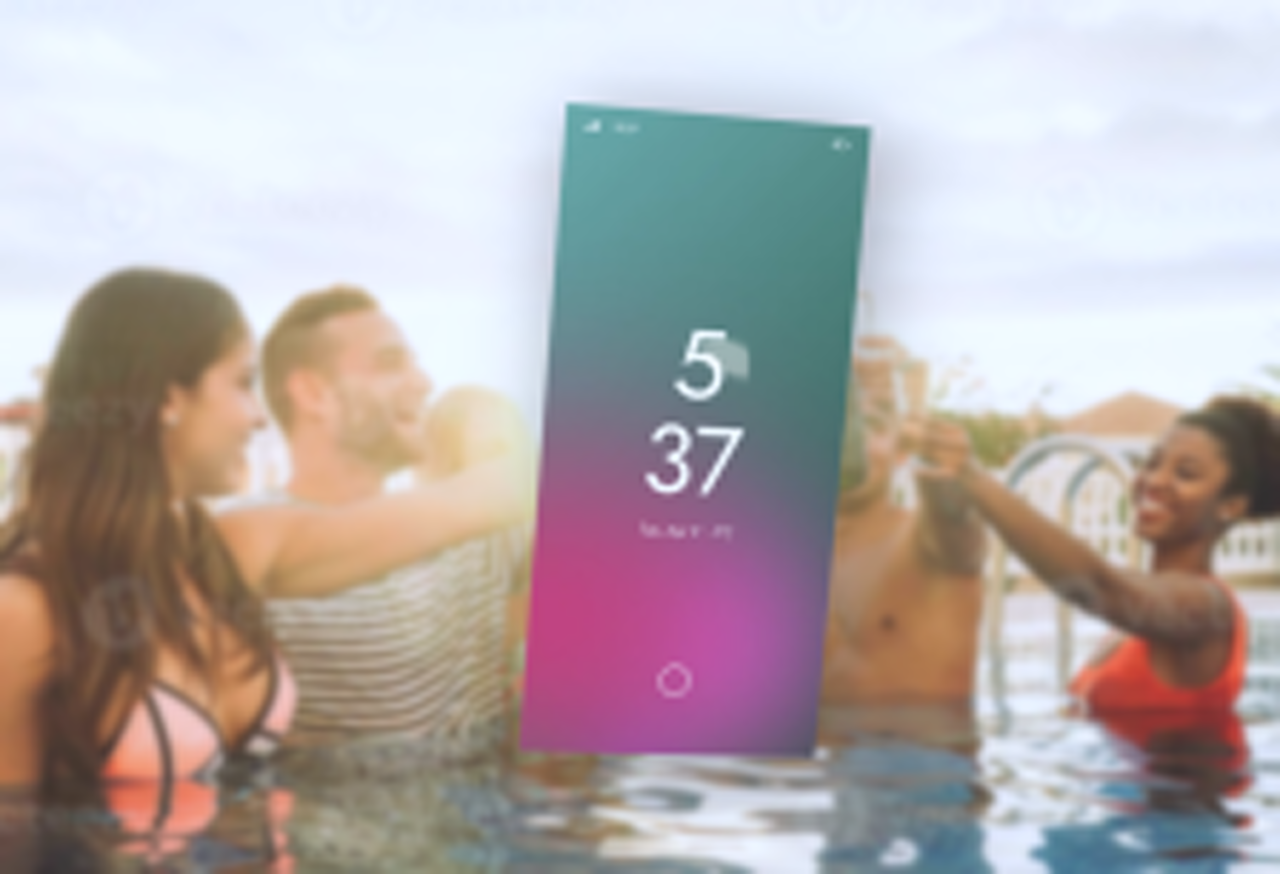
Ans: 5:37
